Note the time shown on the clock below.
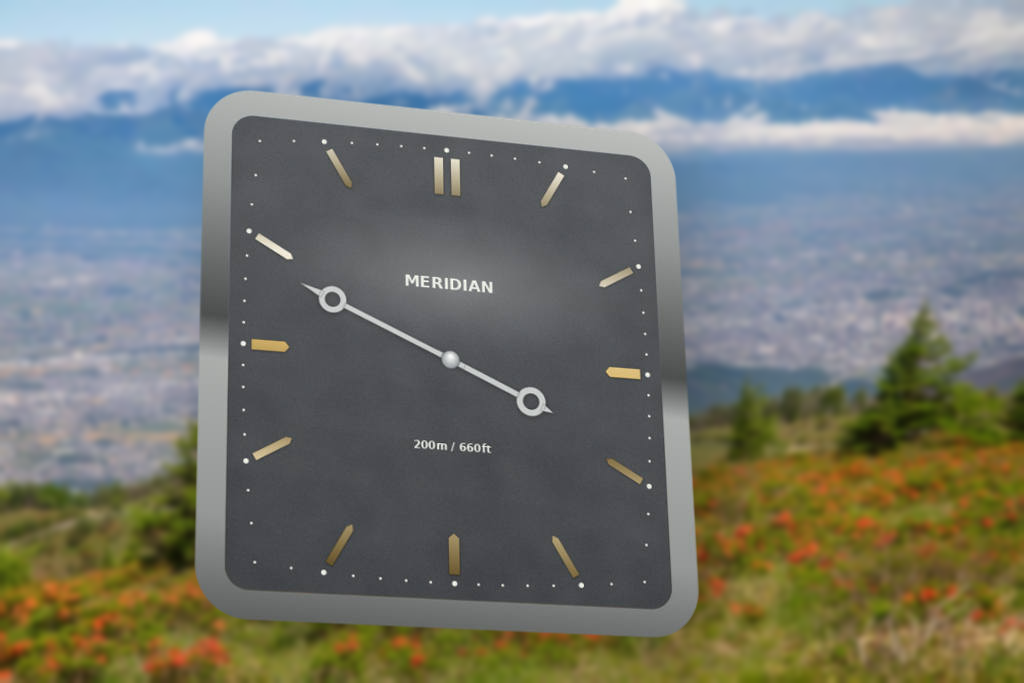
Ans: 3:49
